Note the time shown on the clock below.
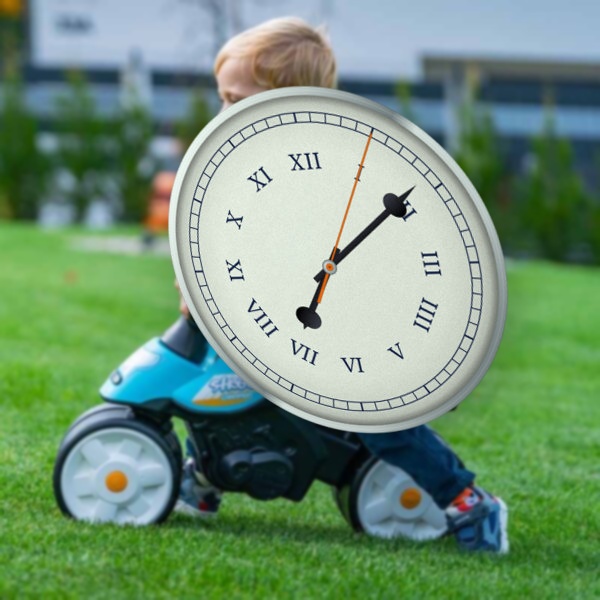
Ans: 7:09:05
